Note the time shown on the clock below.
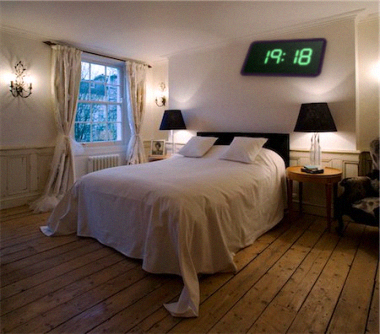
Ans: 19:18
